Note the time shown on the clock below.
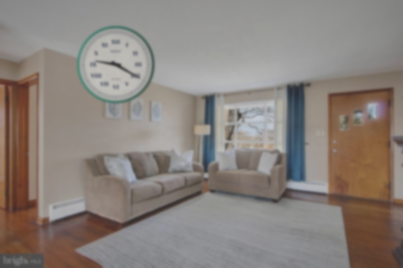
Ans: 9:20
